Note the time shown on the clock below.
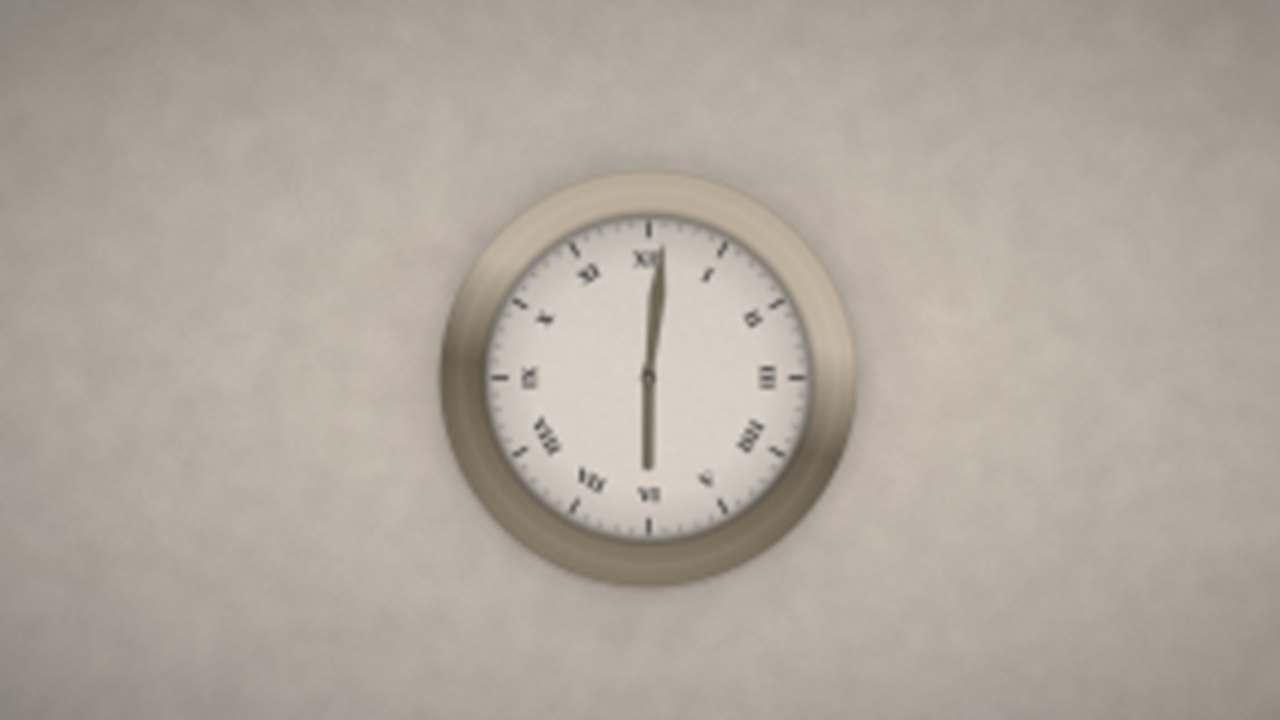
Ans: 6:01
